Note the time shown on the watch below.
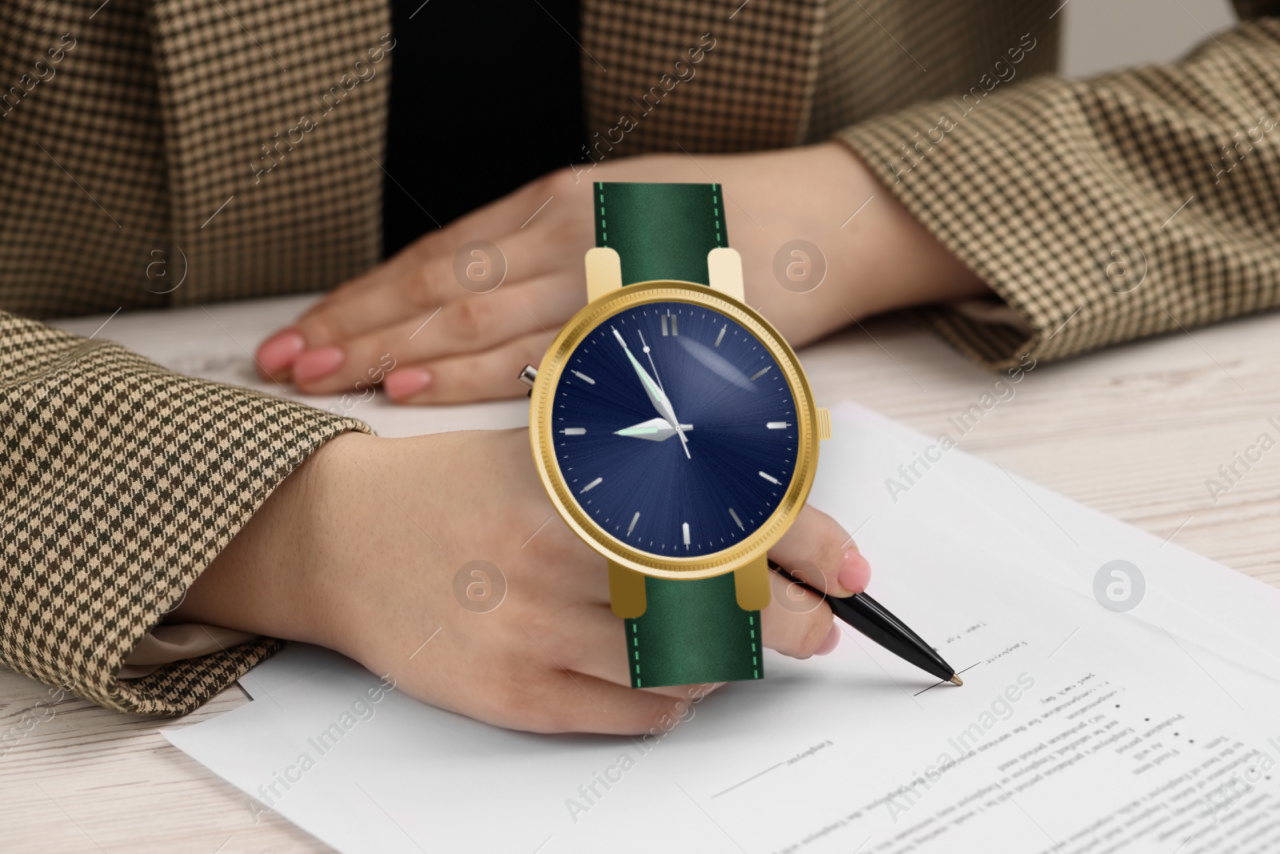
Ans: 8:54:57
